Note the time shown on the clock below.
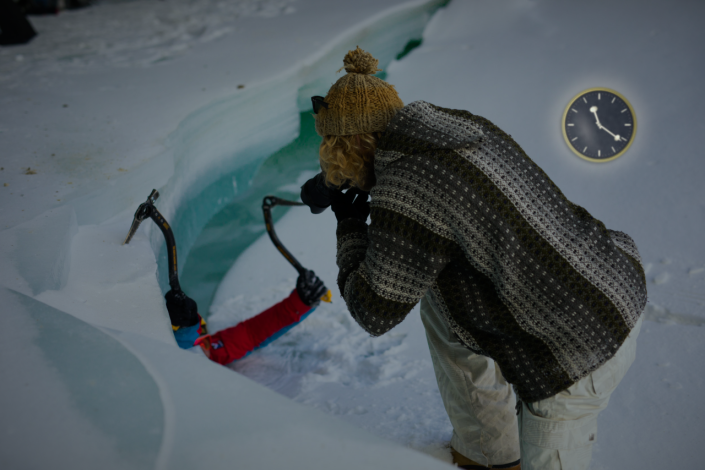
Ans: 11:21
